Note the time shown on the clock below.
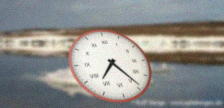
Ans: 7:24
